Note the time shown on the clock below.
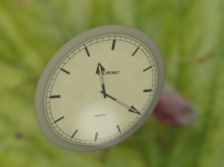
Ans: 11:20
